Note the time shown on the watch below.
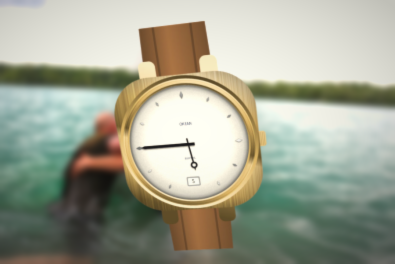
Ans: 5:45
